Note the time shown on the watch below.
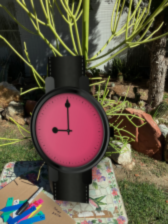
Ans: 9:00
